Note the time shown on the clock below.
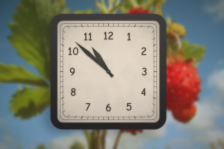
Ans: 10:52
